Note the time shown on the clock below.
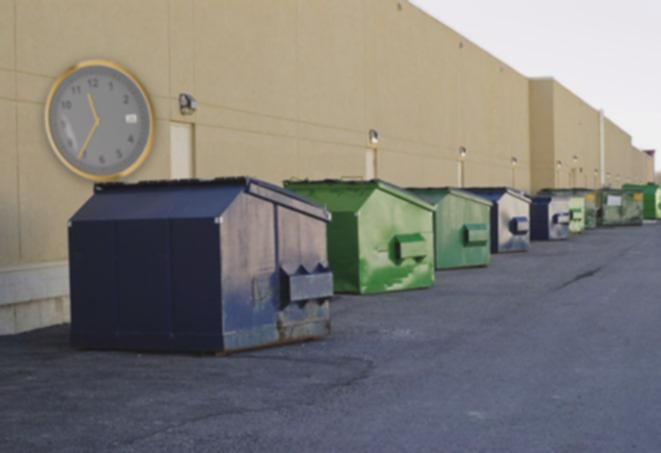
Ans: 11:36
